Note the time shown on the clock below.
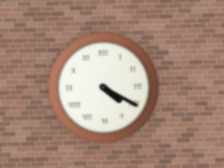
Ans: 4:20
